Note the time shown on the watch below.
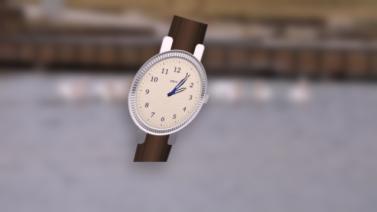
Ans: 2:06
